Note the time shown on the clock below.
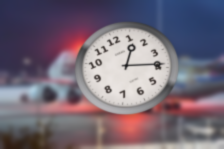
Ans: 1:19
